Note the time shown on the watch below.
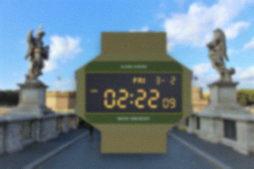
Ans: 2:22
